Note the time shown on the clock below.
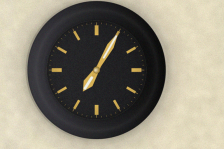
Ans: 7:05
